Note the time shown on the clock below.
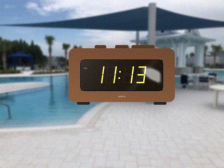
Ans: 11:13
